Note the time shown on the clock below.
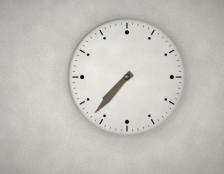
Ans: 7:37
